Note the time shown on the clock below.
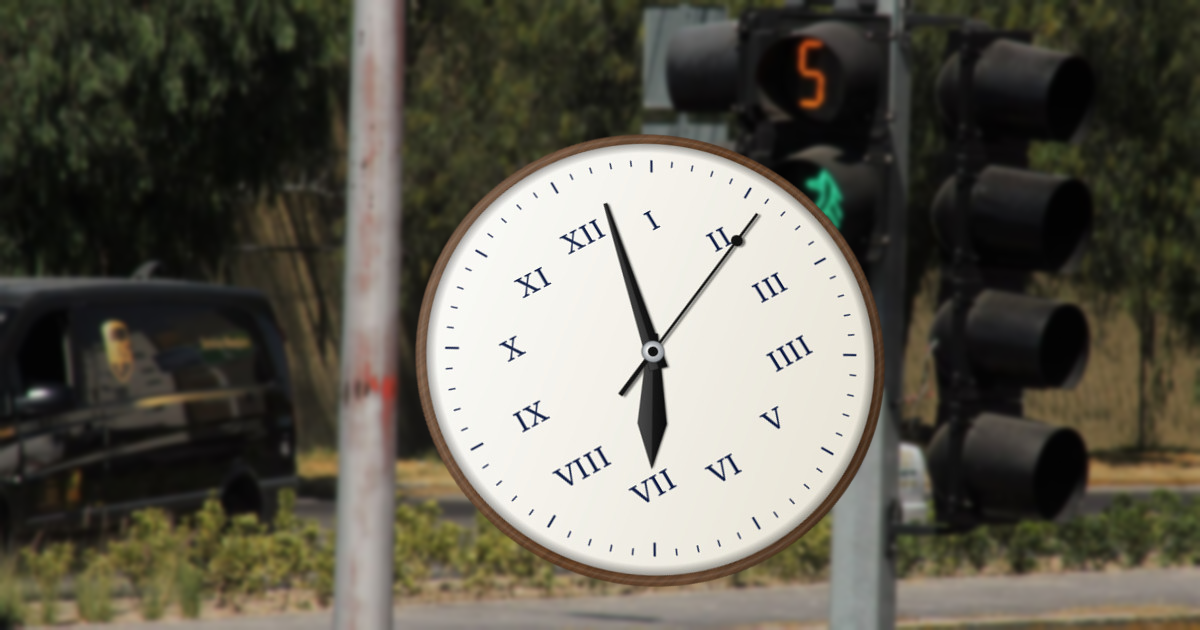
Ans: 7:02:11
